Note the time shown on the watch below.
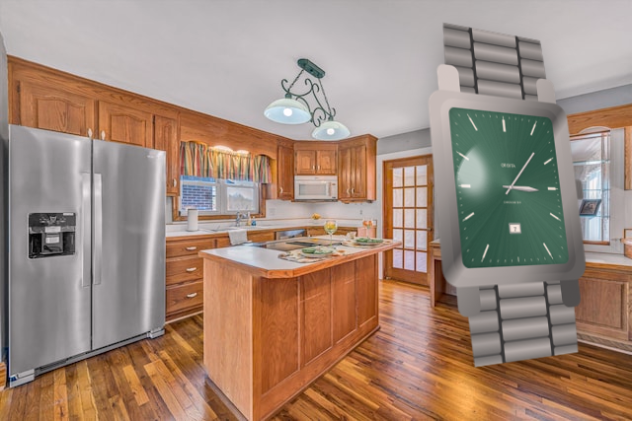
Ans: 3:07
